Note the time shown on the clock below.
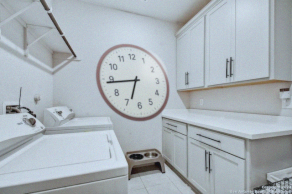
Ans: 6:44
